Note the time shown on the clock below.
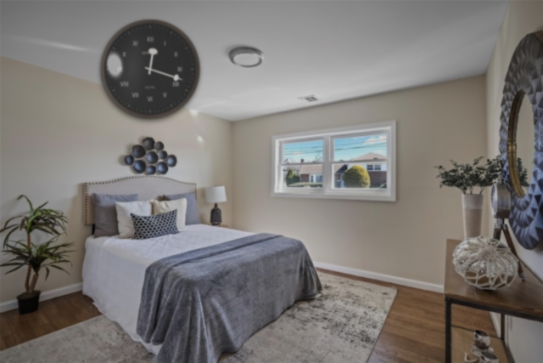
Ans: 12:18
